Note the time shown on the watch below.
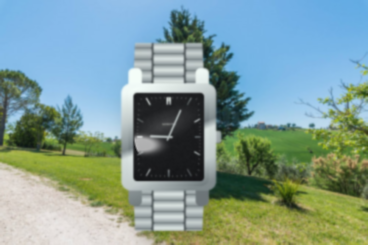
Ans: 9:04
